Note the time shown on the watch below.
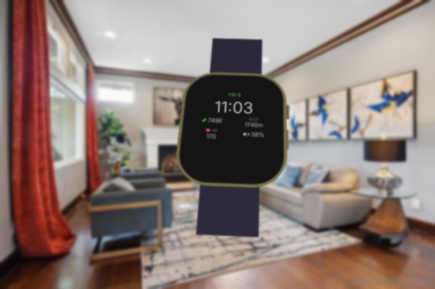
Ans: 11:03
